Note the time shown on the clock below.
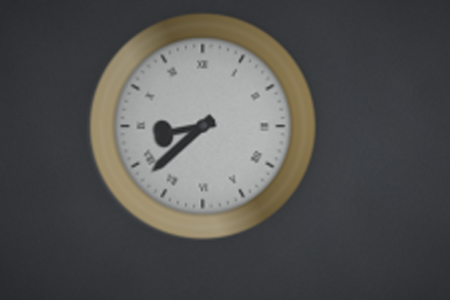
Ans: 8:38
